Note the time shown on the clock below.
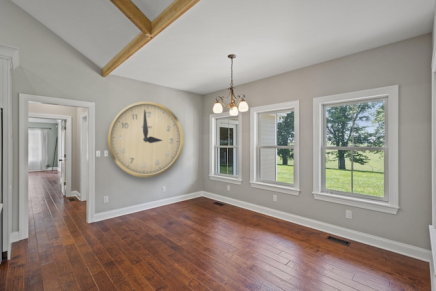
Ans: 2:59
